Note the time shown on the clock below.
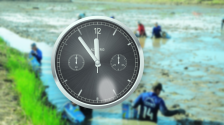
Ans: 11:54
